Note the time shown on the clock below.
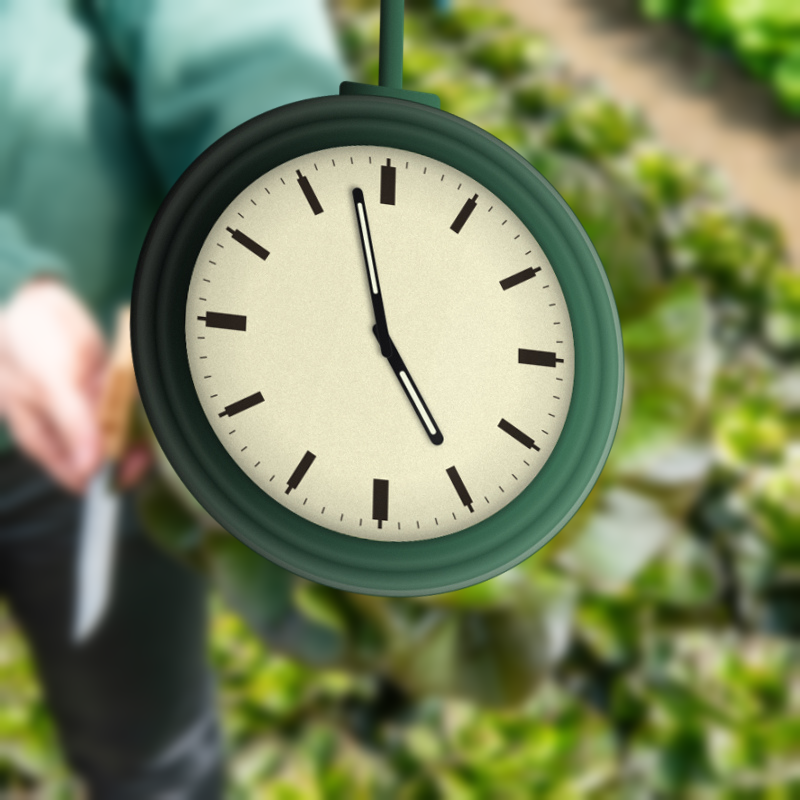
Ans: 4:58
